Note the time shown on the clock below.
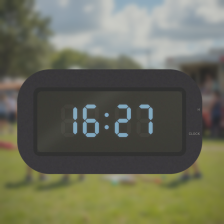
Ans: 16:27
